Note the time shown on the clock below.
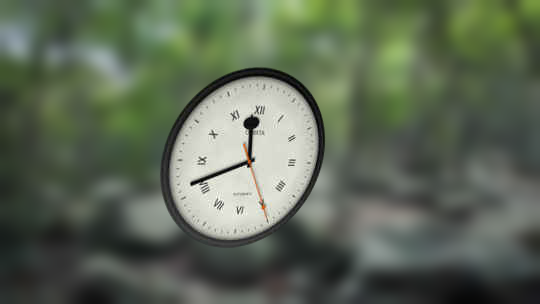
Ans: 11:41:25
